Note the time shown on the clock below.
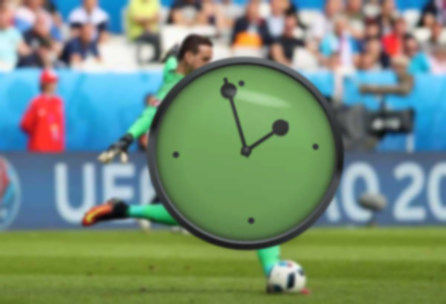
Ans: 1:58
